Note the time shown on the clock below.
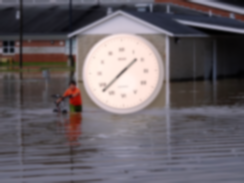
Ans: 1:38
